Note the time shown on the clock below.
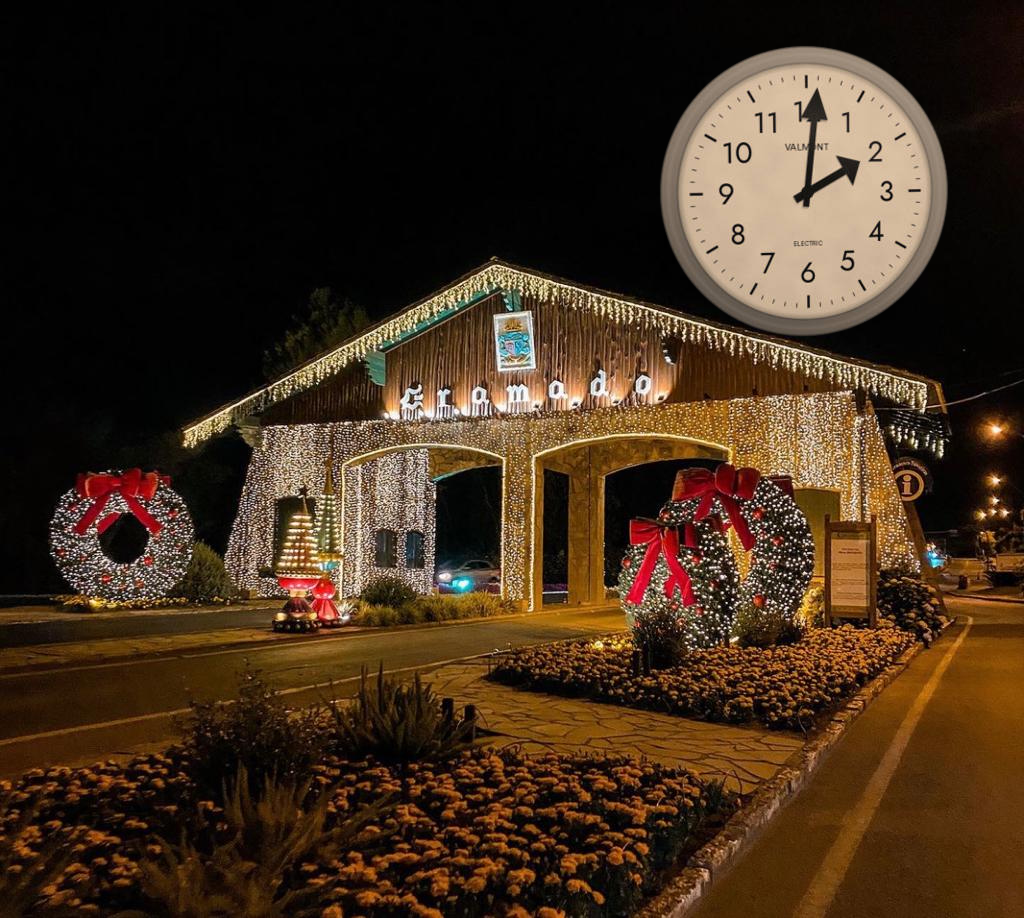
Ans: 2:01
